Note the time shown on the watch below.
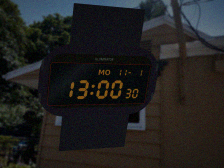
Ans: 13:00:30
